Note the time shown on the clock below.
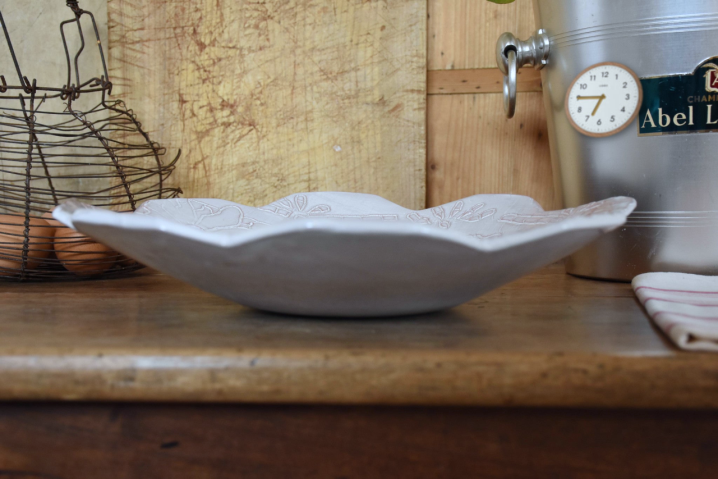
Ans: 6:45
